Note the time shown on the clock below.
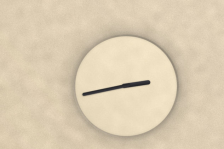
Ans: 2:43
